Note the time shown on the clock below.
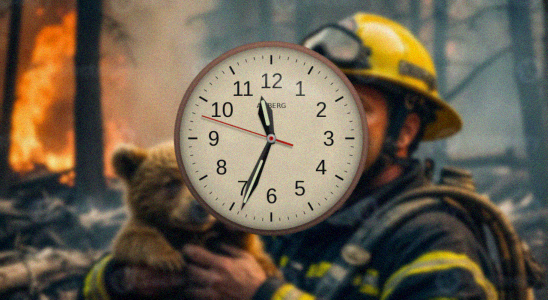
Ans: 11:33:48
